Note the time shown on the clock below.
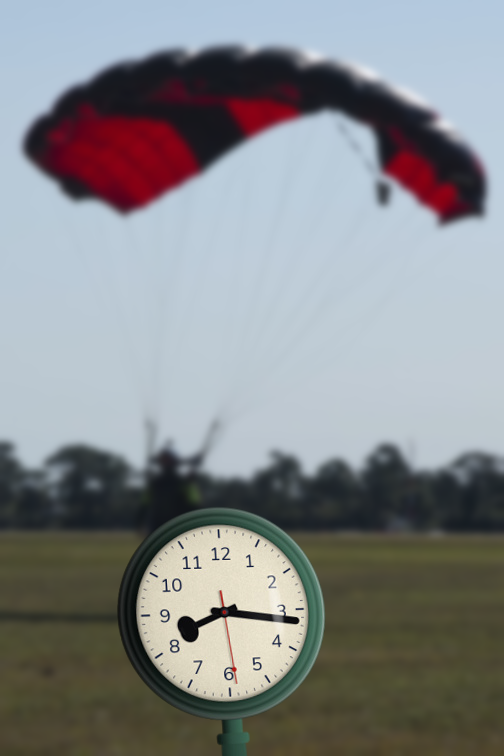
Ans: 8:16:29
